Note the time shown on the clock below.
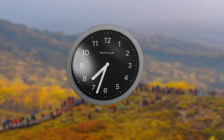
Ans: 7:33
